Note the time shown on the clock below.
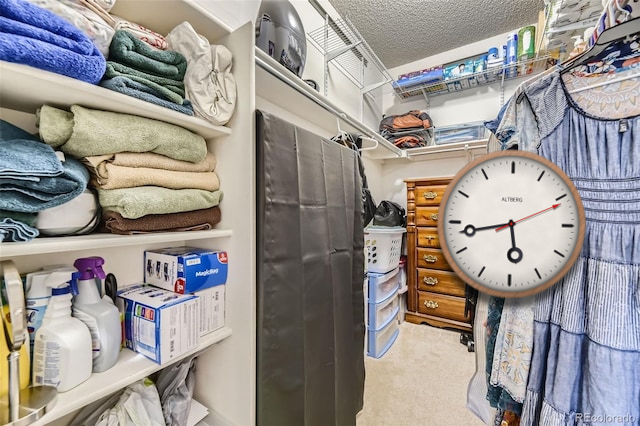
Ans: 5:43:11
